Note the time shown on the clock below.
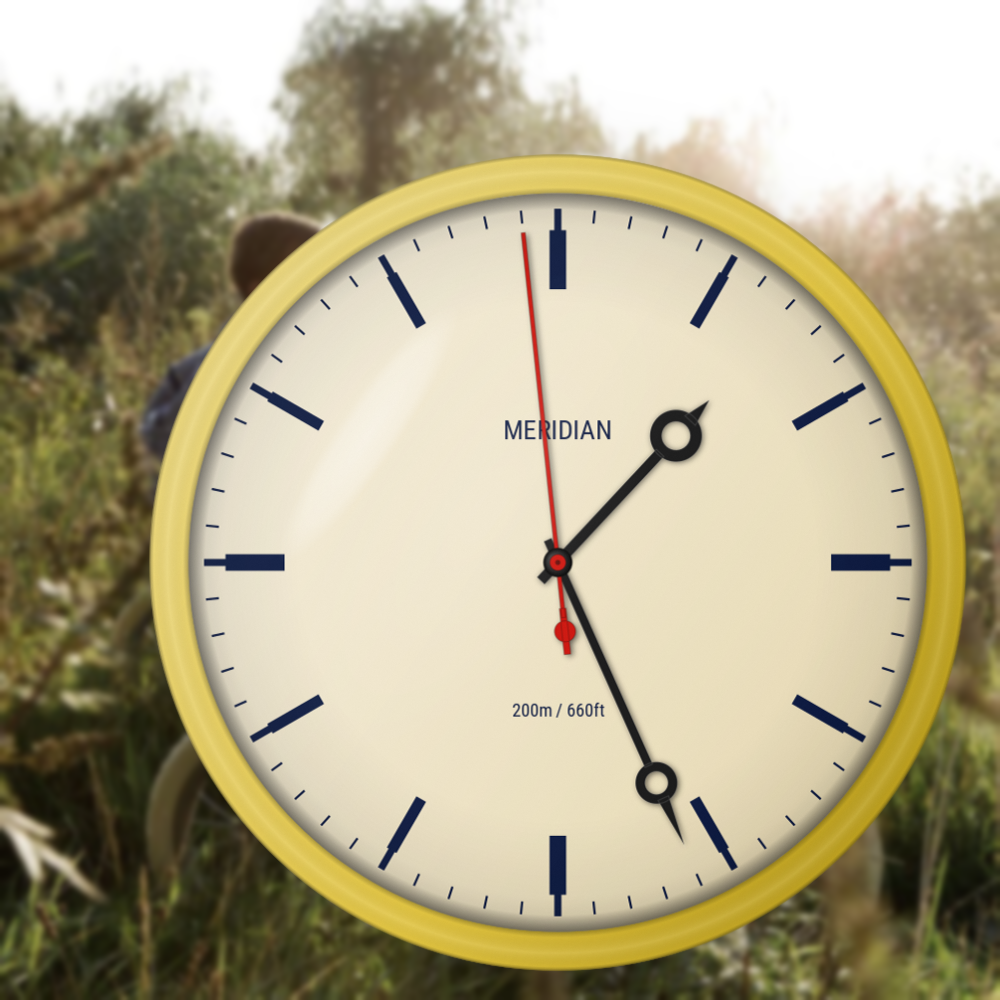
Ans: 1:25:59
